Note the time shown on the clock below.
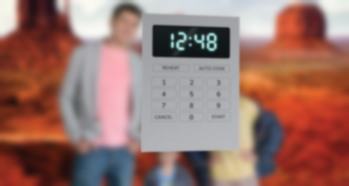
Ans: 12:48
